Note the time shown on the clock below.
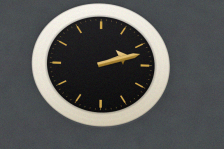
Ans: 2:12
